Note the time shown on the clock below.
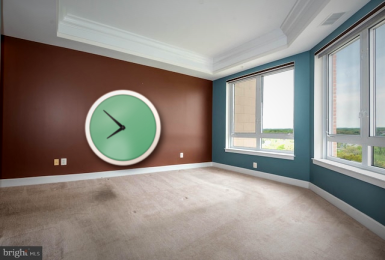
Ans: 7:52
